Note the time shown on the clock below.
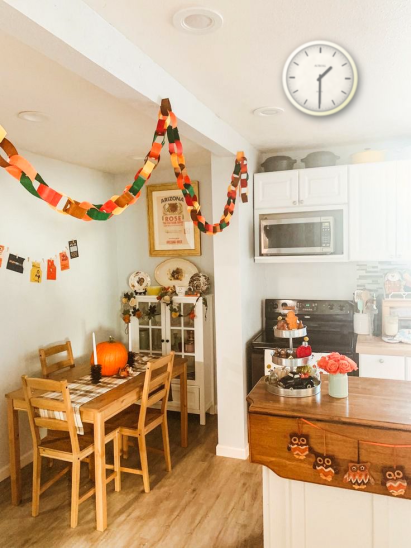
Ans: 1:30
